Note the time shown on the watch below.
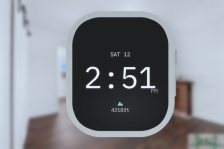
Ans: 2:51
